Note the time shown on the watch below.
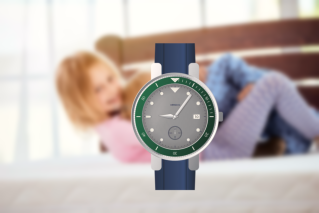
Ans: 9:06
